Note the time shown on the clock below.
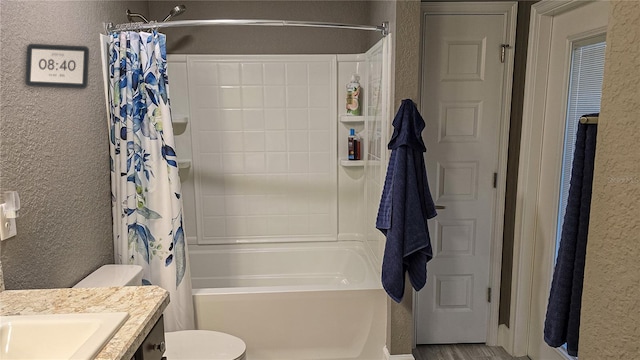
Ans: 8:40
